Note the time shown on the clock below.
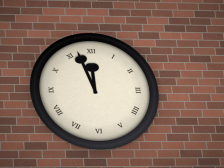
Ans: 11:57
